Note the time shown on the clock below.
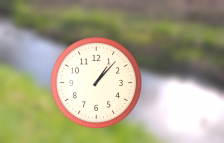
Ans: 1:07
